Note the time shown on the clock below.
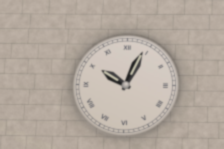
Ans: 10:04
